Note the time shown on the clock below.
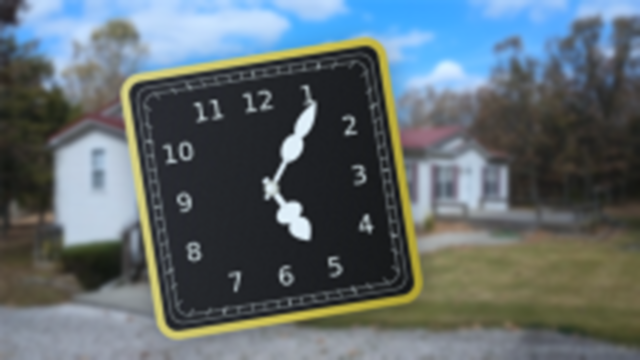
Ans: 5:06
